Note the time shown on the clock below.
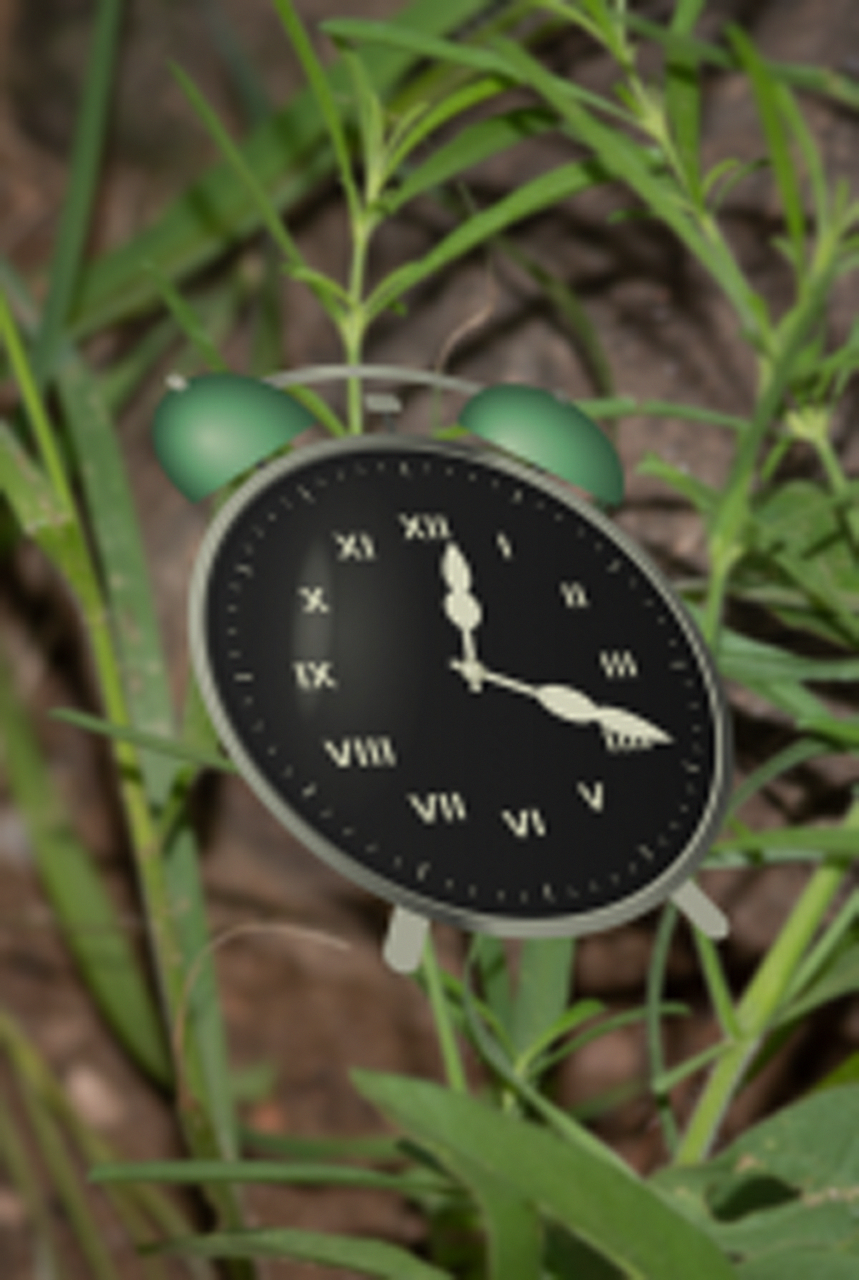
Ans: 12:19
